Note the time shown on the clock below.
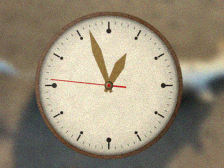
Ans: 12:56:46
